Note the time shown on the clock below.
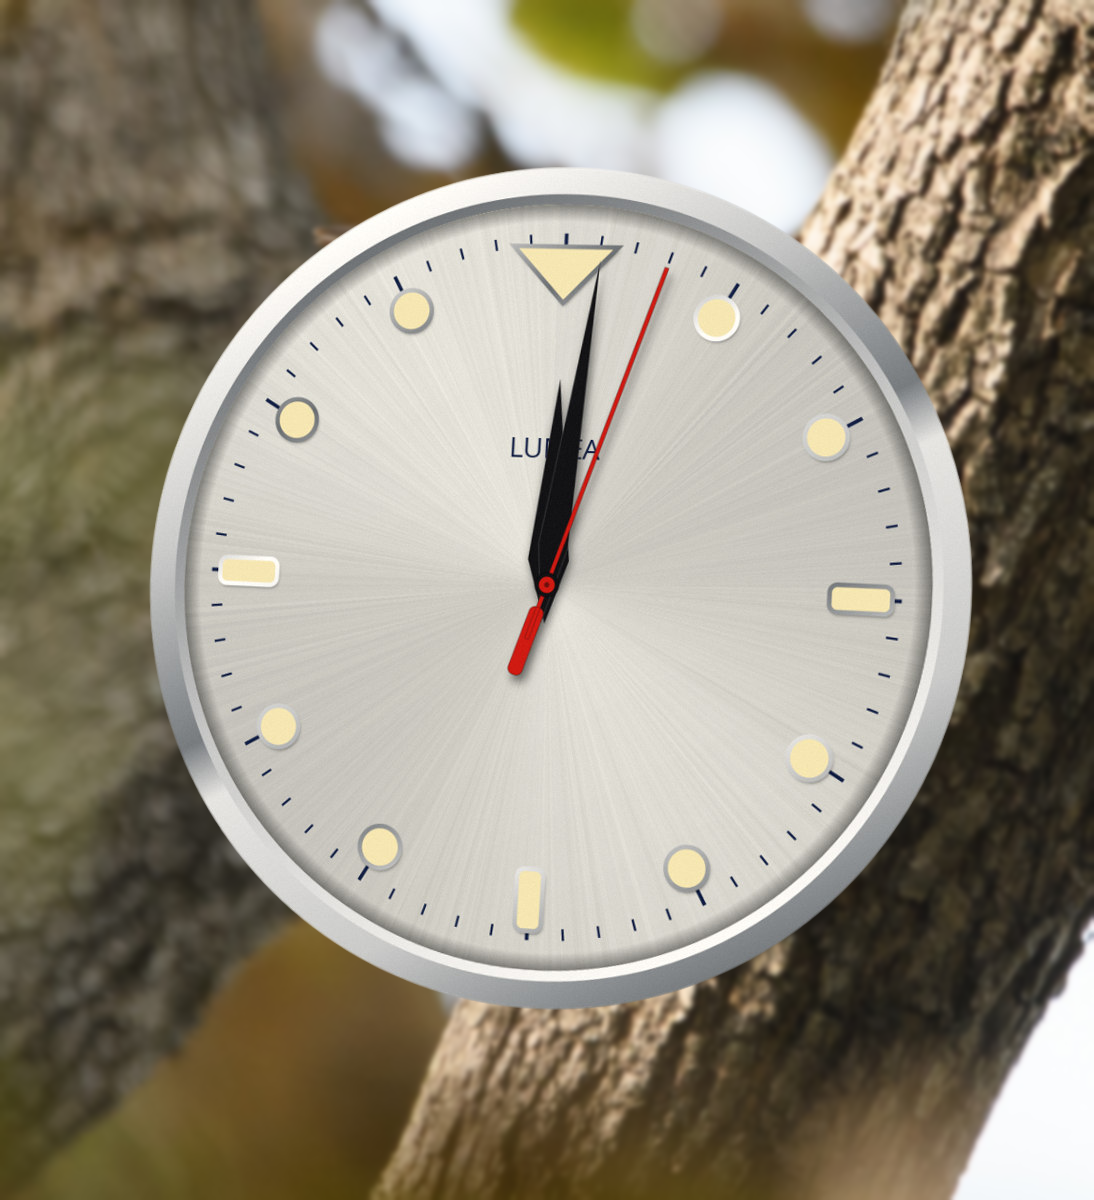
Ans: 12:01:03
